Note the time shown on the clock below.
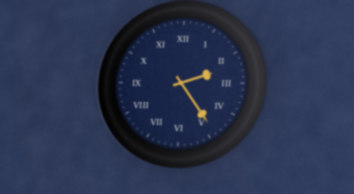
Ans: 2:24
